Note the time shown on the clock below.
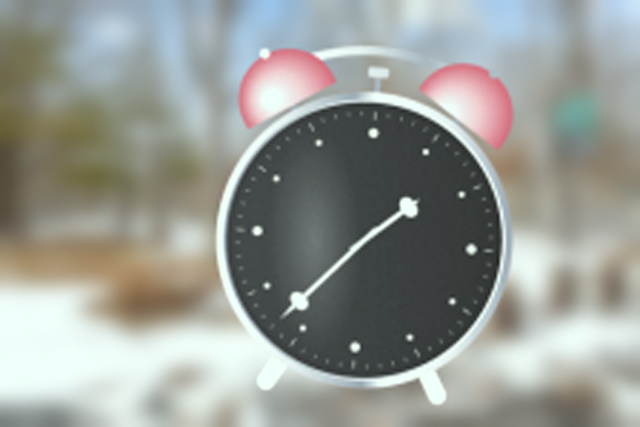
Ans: 1:37
